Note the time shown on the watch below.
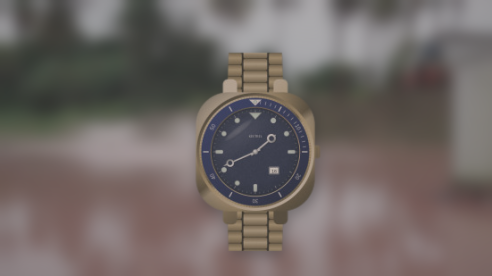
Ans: 1:41
